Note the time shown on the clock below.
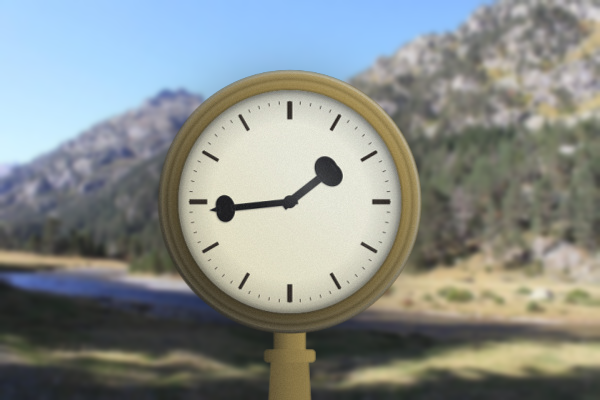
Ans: 1:44
